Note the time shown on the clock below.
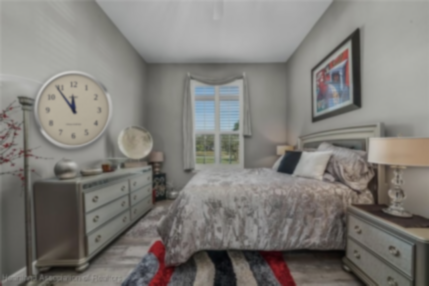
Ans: 11:54
